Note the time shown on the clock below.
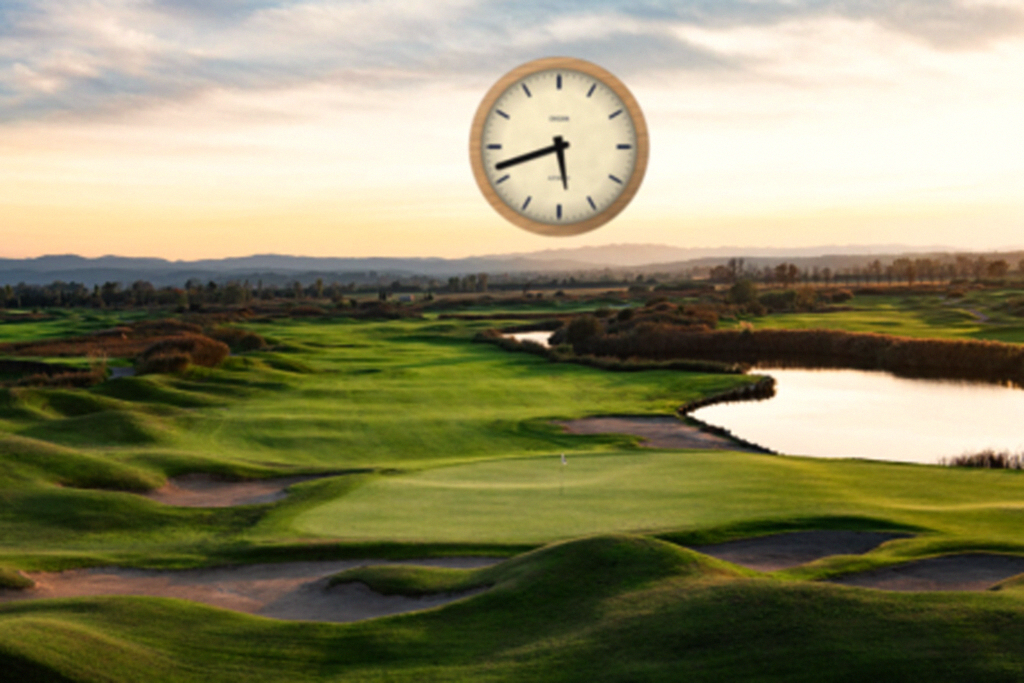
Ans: 5:42
